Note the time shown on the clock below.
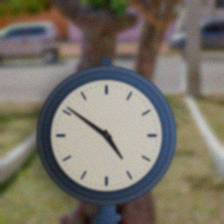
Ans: 4:51
